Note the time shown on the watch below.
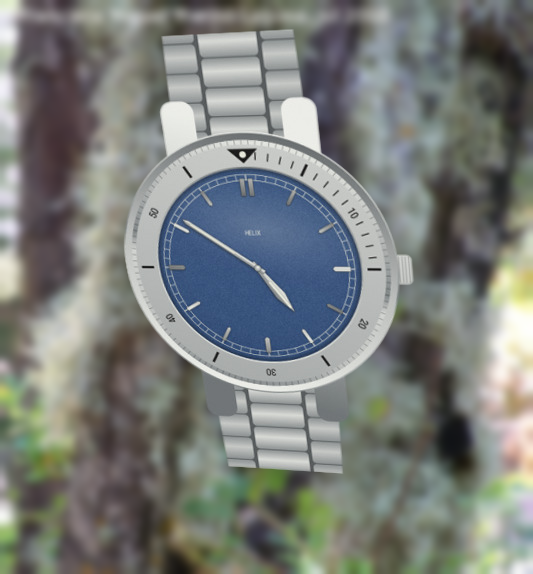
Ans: 4:51
